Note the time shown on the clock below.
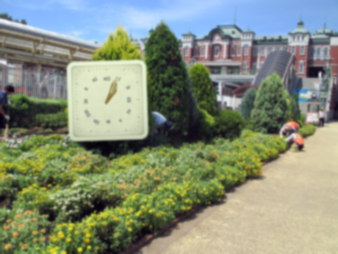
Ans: 1:04
